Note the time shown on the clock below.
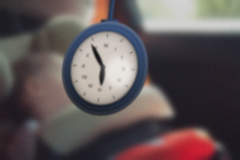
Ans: 5:54
